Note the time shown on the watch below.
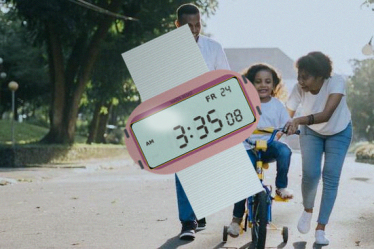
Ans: 3:35:08
